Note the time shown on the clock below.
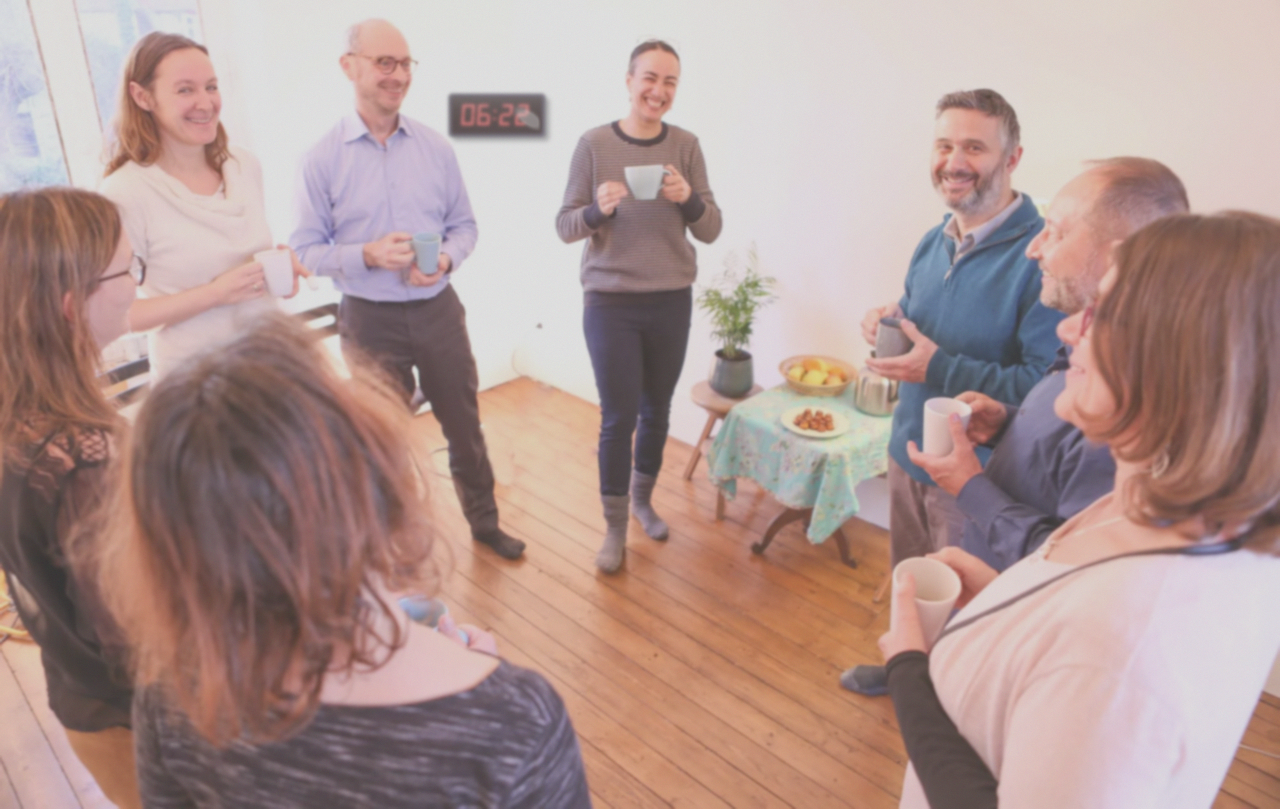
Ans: 6:22
